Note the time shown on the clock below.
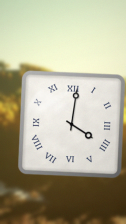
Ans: 4:01
